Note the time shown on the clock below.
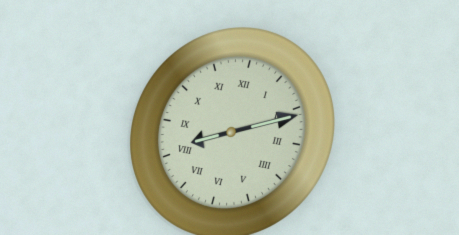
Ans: 8:11
